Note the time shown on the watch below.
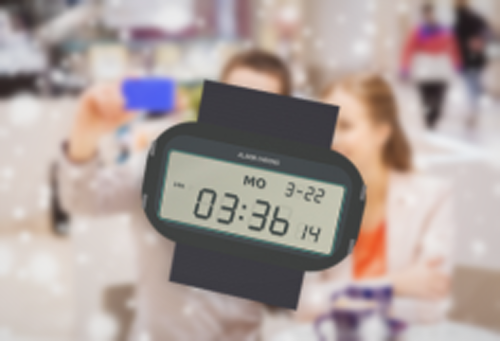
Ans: 3:36:14
